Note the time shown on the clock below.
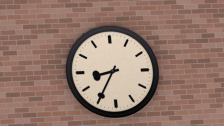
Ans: 8:35
